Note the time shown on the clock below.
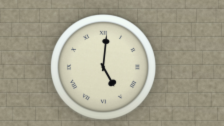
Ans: 5:01
